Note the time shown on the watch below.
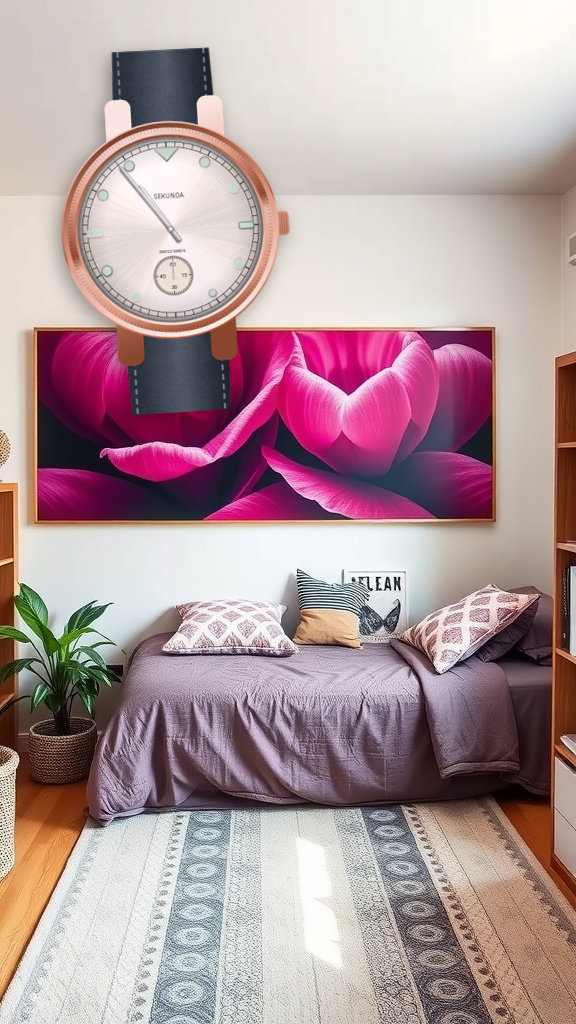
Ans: 10:54
